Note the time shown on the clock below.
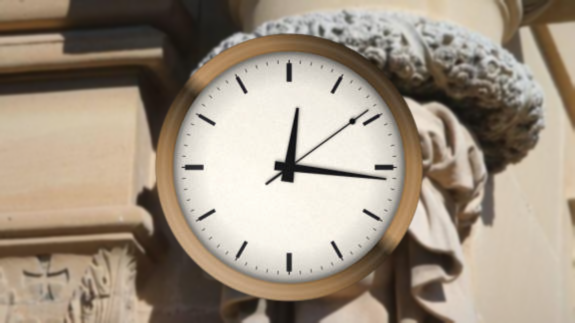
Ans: 12:16:09
